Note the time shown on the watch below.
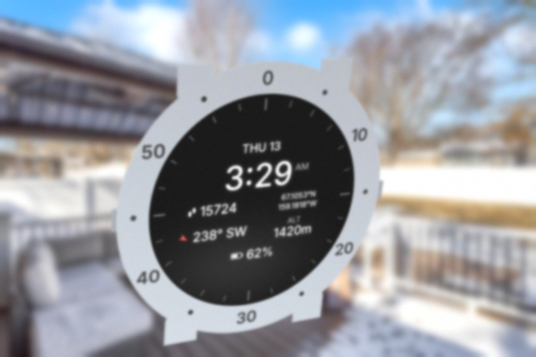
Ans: 3:29
